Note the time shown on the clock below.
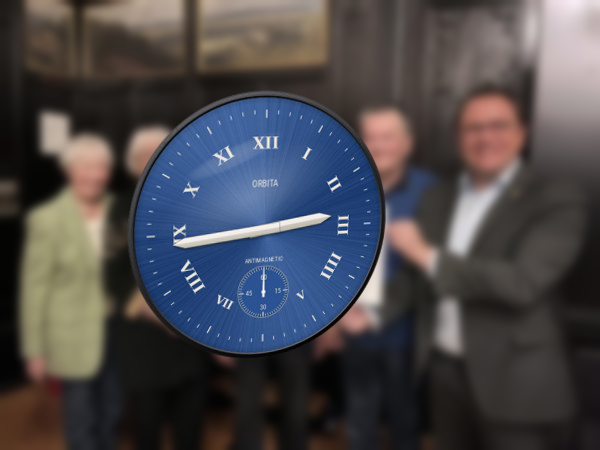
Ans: 2:44
